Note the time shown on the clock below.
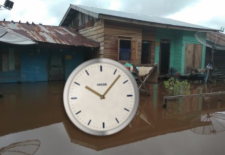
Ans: 10:07
